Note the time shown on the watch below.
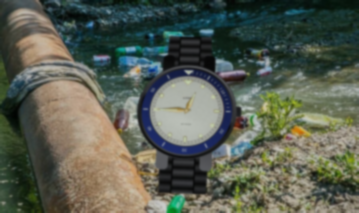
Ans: 12:45
